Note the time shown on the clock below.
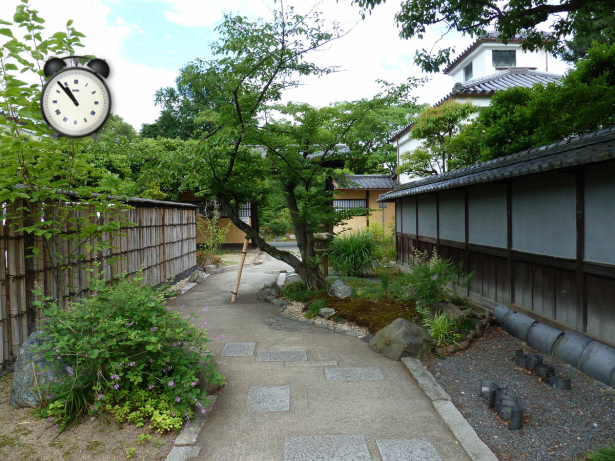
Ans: 10:53
